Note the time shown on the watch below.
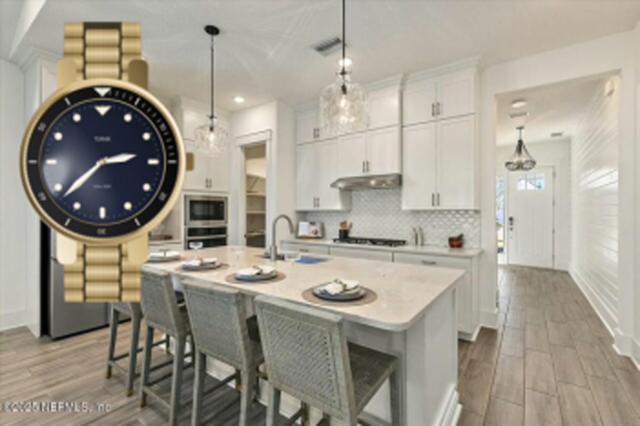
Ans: 2:38
